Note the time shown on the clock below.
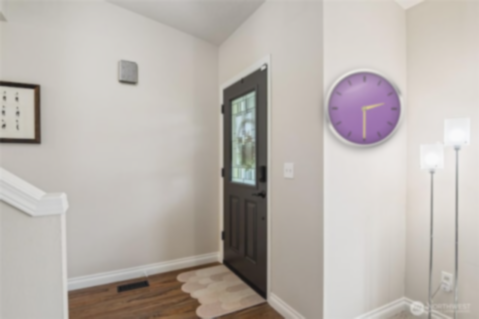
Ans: 2:30
